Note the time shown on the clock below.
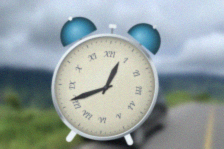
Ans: 12:41
